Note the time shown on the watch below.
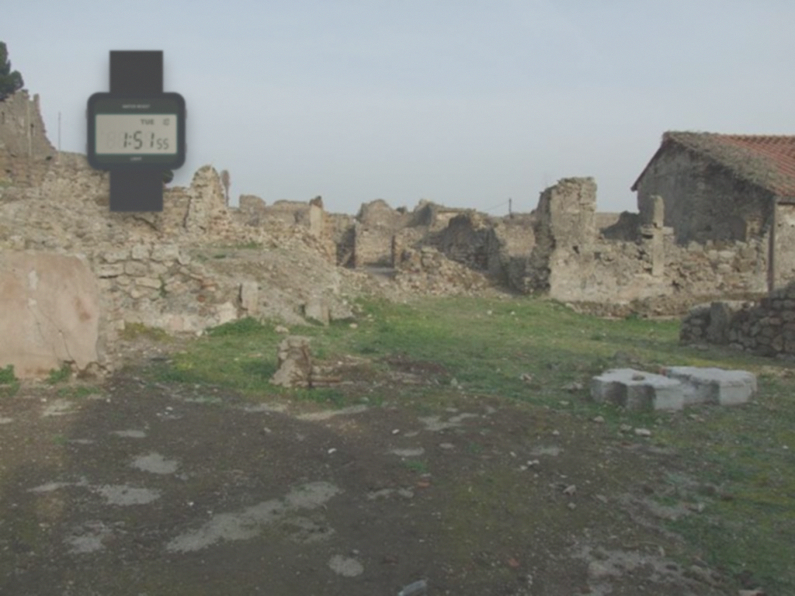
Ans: 1:51
